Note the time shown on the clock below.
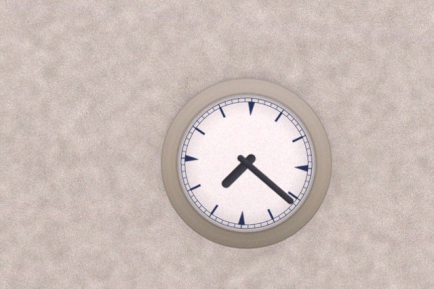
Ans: 7:21
